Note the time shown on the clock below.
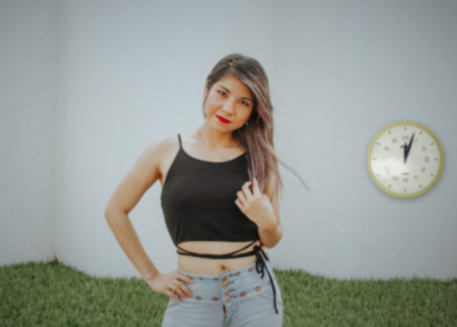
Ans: 12:03
